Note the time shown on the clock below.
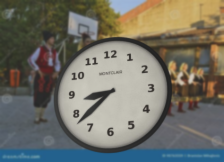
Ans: 8:38
